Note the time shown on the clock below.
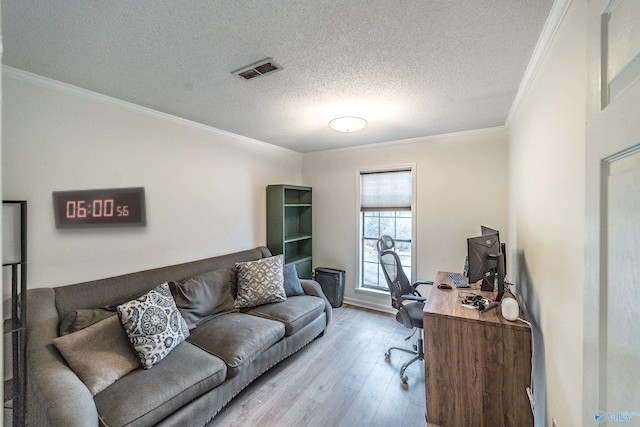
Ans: 6:00:56
